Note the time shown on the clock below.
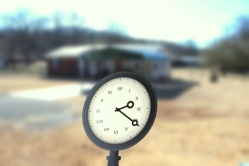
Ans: 2:21
